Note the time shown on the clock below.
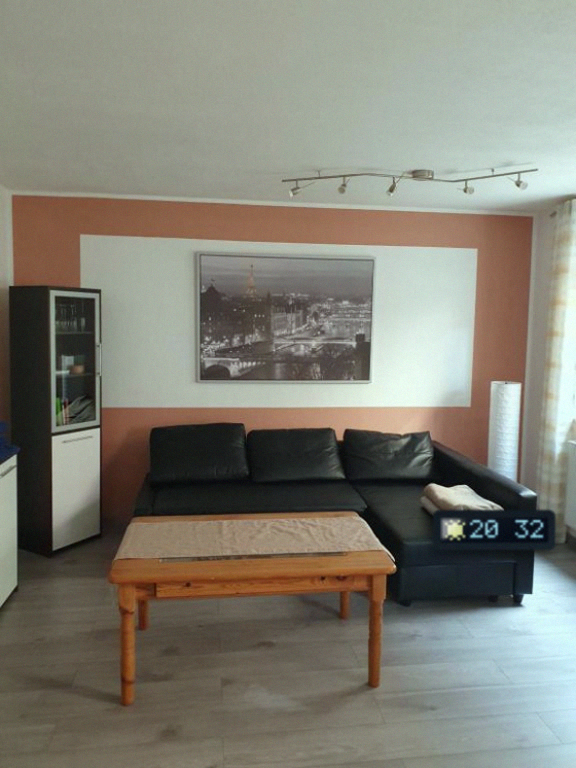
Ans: 20:32
